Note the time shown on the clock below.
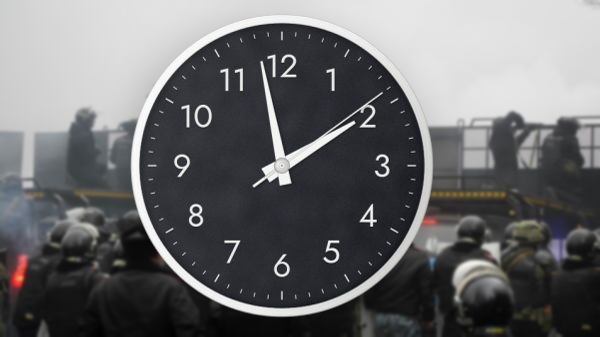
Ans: 1:58:09
